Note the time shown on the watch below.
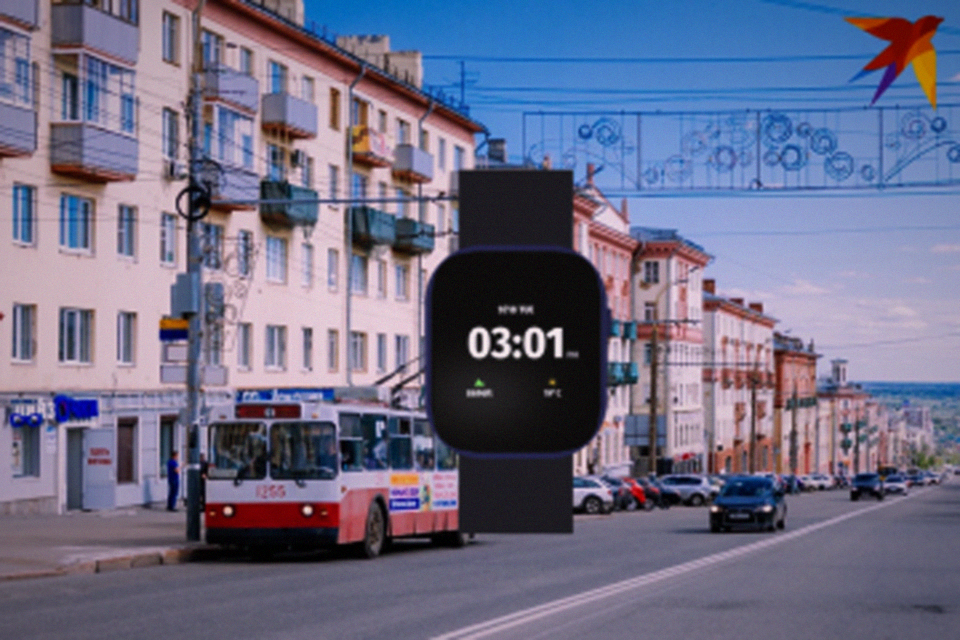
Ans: 3:01
